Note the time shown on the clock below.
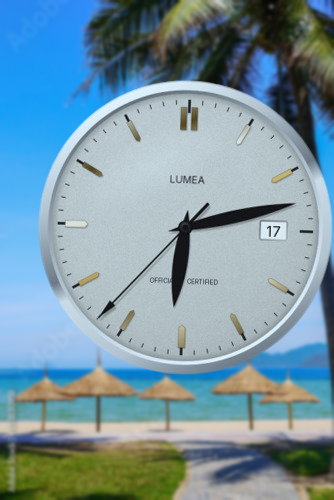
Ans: 6:12:37
